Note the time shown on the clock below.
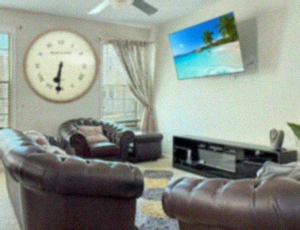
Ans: 6:31
